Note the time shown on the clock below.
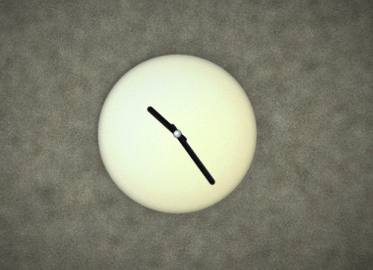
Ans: 10:24
